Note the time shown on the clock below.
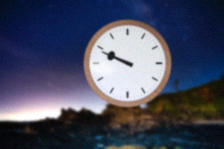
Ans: 9:49
